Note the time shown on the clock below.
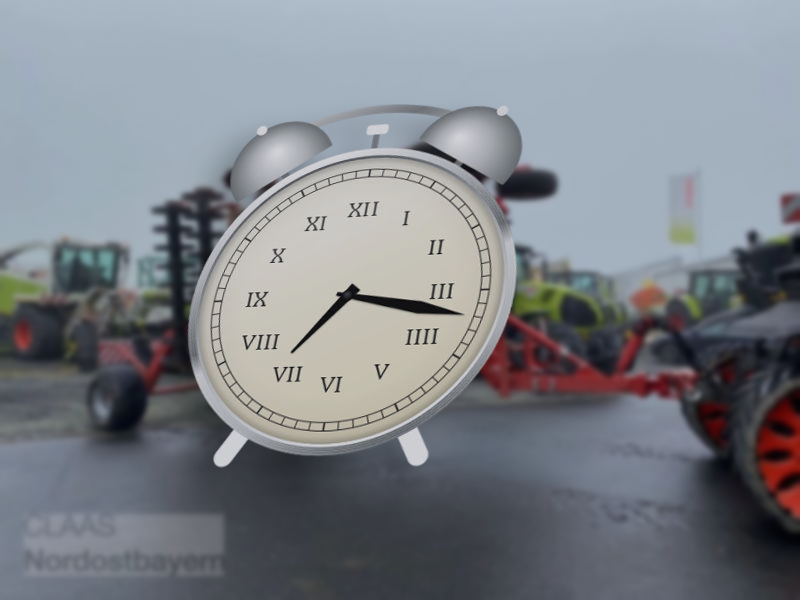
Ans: 7:17
